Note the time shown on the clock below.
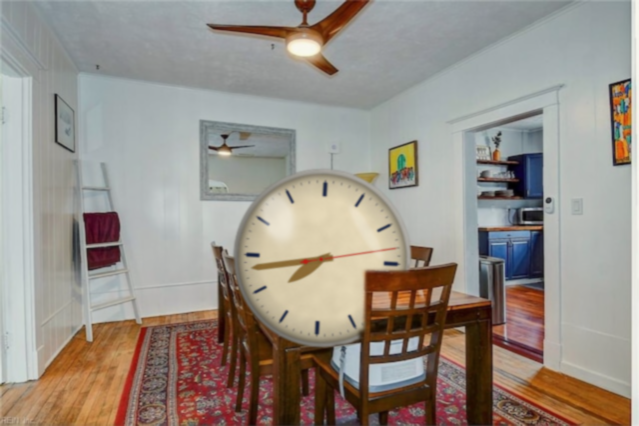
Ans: 7:43:13
